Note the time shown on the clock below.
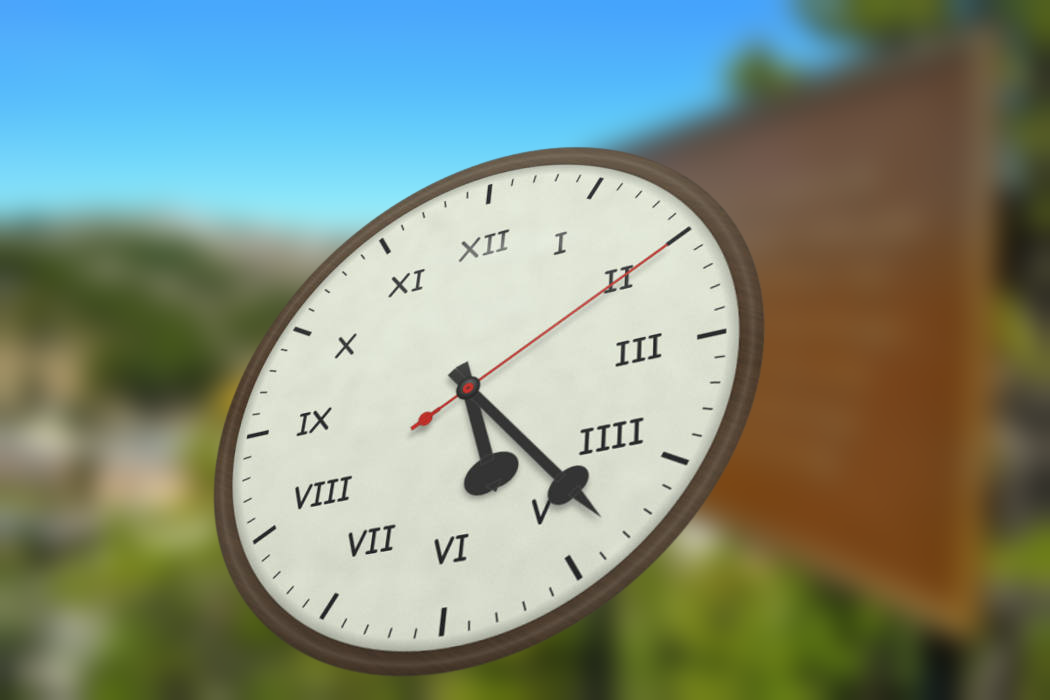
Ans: 5:23:10
